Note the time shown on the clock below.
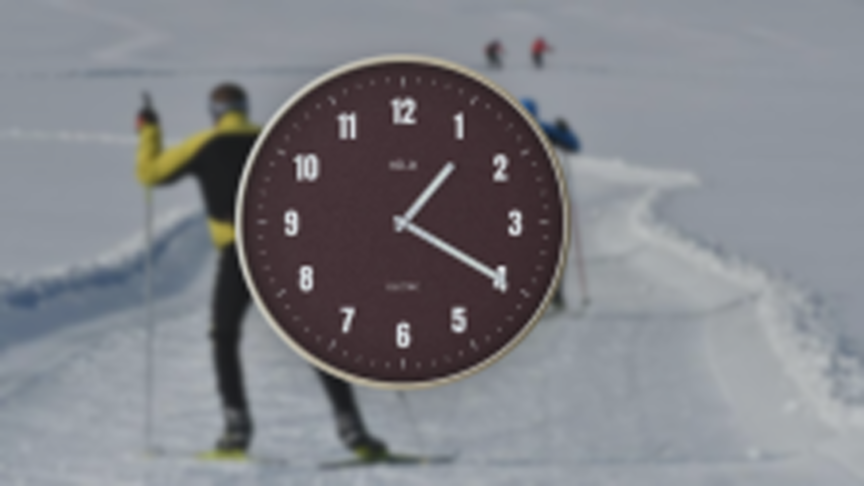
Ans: 1:20
